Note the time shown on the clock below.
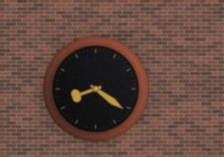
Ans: 8:21
